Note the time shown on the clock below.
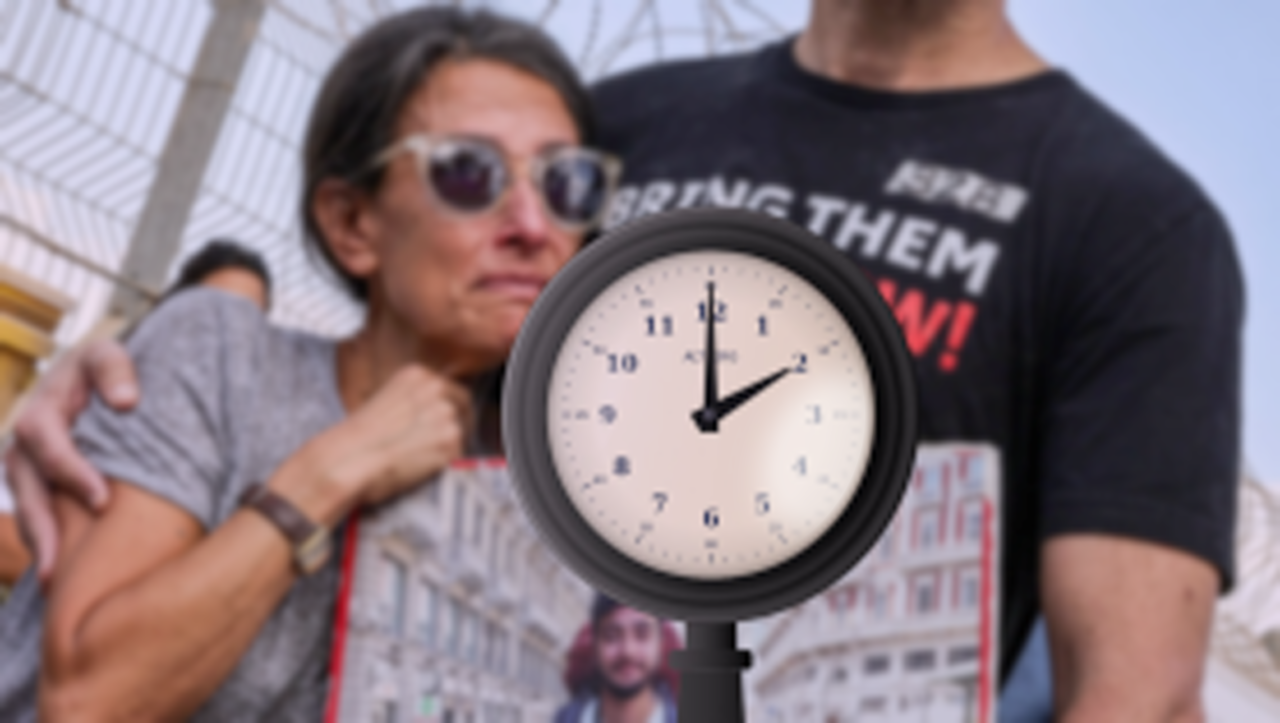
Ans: 2:00
